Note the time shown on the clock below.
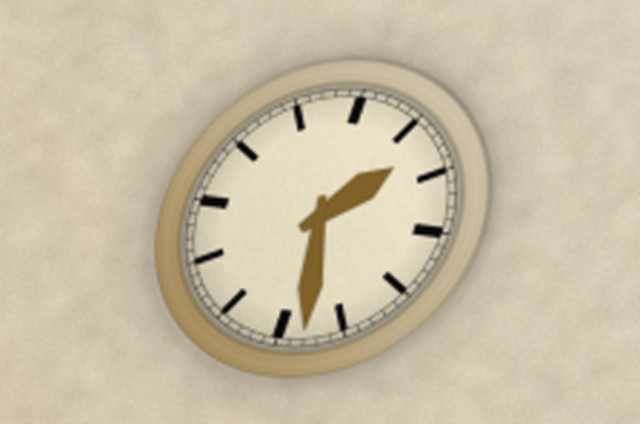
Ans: 1:28
